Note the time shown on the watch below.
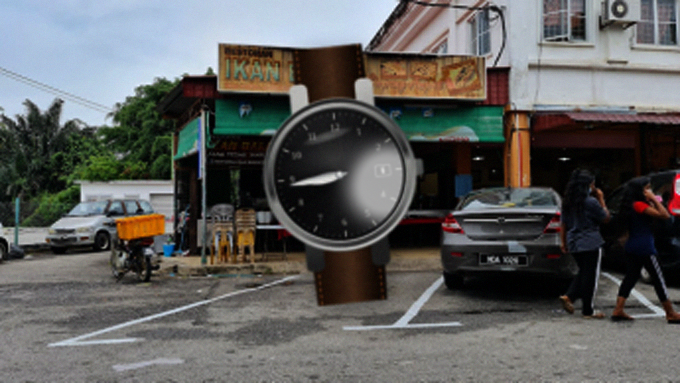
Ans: 8:44
